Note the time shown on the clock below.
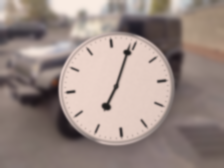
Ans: 7:04
